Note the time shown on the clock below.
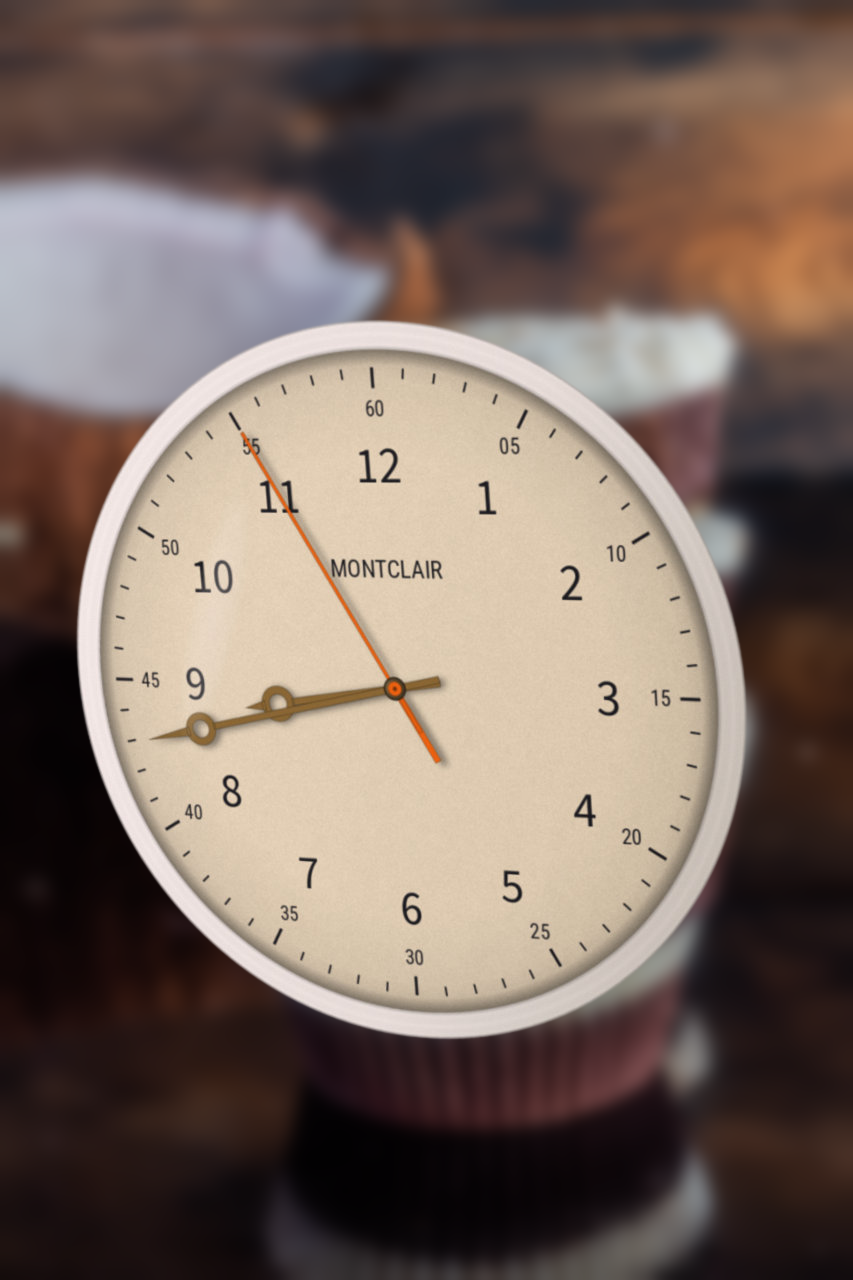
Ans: 8:42:55
